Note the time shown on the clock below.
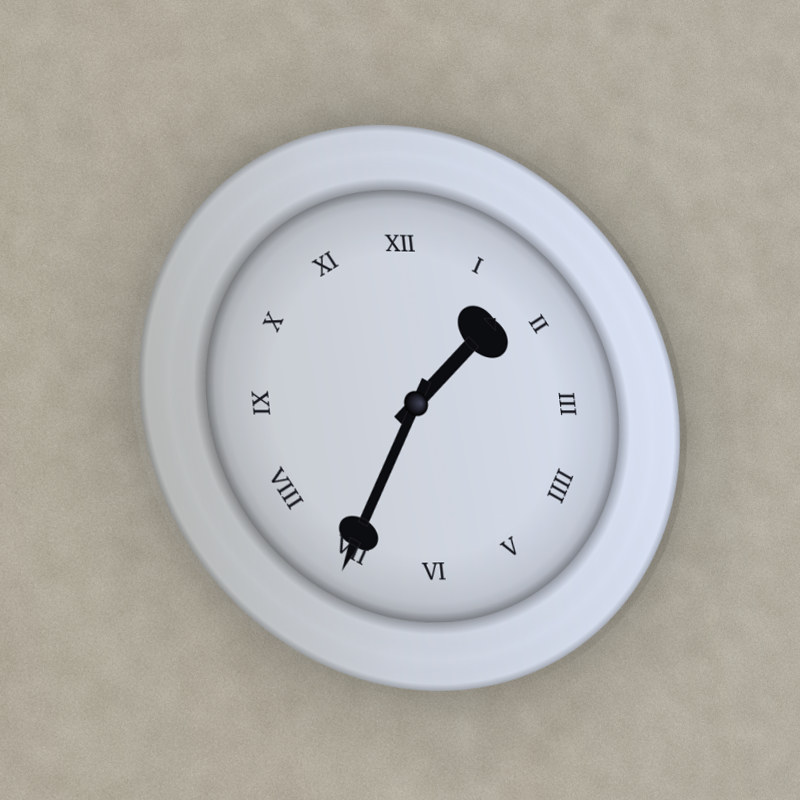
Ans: 1:35
